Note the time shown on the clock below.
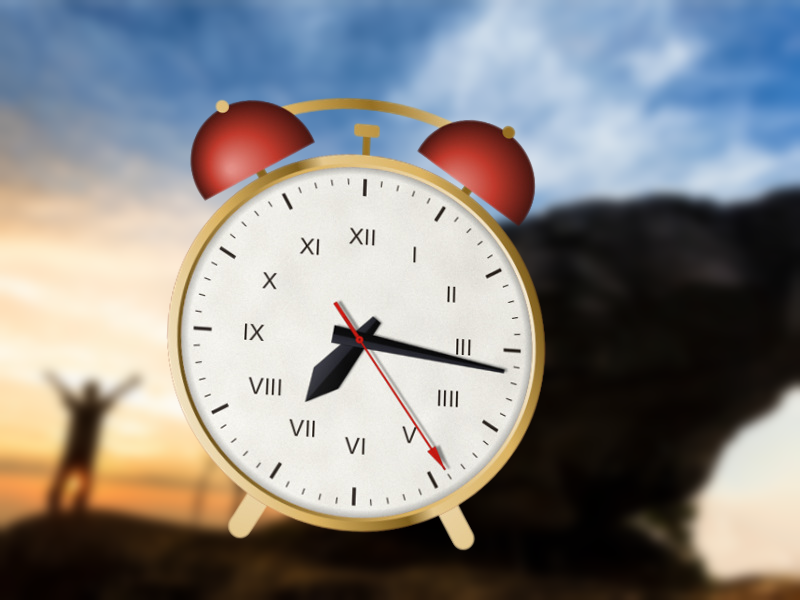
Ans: 7:16:24
